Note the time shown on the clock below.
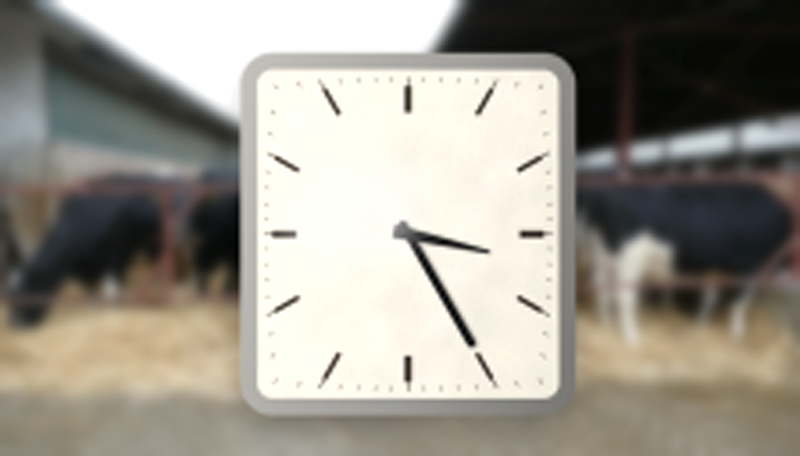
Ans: 3:25
